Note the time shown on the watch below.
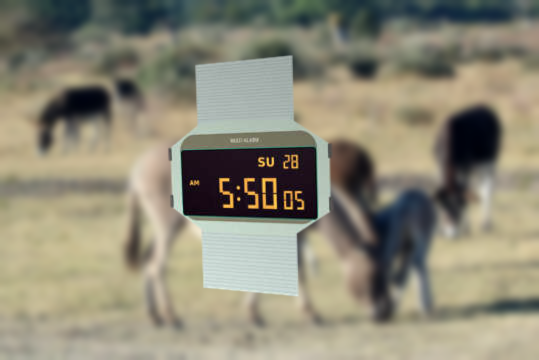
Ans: 5:50:05
